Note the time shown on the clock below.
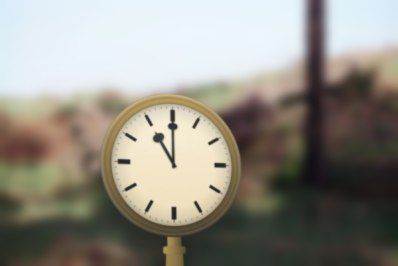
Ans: 11:00
